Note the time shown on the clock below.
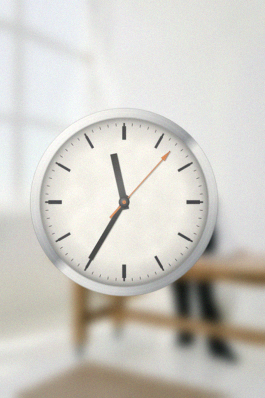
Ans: 11:35:07
